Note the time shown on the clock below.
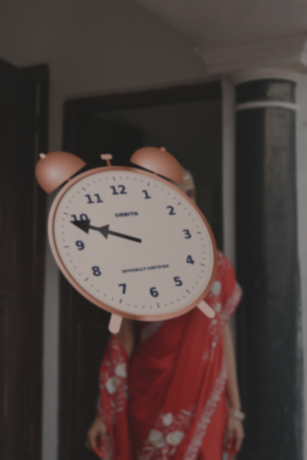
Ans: 9:49
